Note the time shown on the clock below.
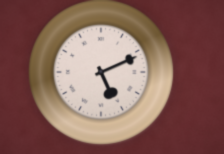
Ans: 5:11
